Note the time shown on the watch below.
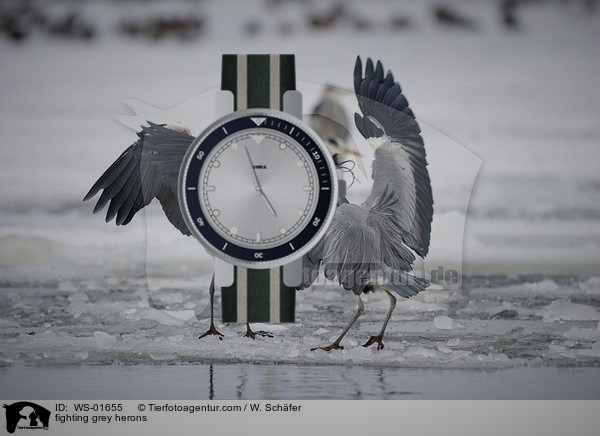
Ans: 4:57
